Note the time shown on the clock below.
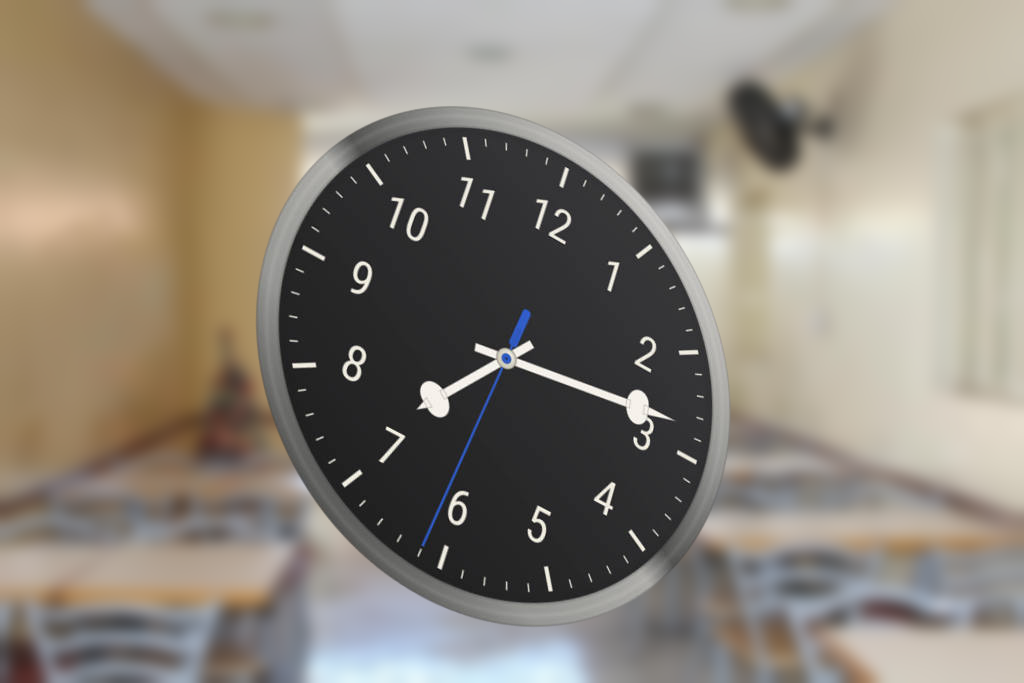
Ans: 7:13:31
